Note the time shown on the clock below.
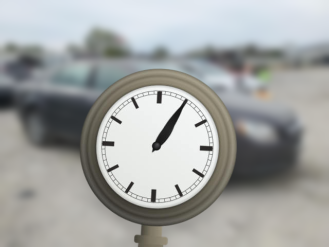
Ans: 1:05
